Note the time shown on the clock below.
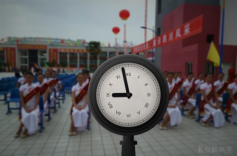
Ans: 8:58
